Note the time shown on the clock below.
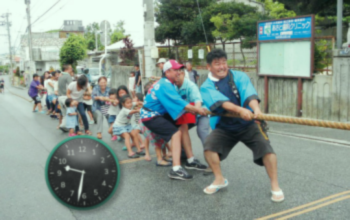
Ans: 9:32
